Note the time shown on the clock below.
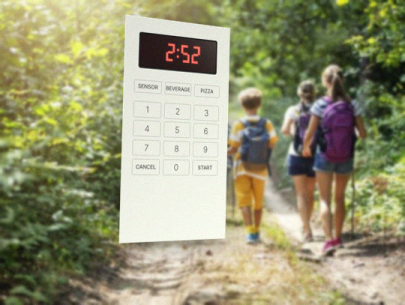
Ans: 2:52
